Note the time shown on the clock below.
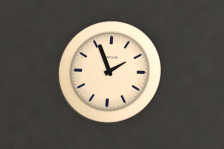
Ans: 1:56
